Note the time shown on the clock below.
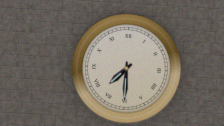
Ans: 7:30
